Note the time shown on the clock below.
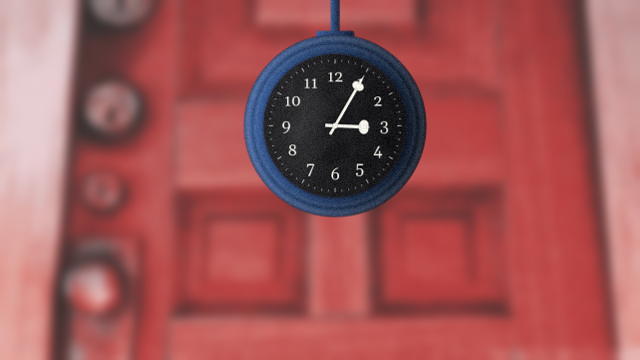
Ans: 3:05
